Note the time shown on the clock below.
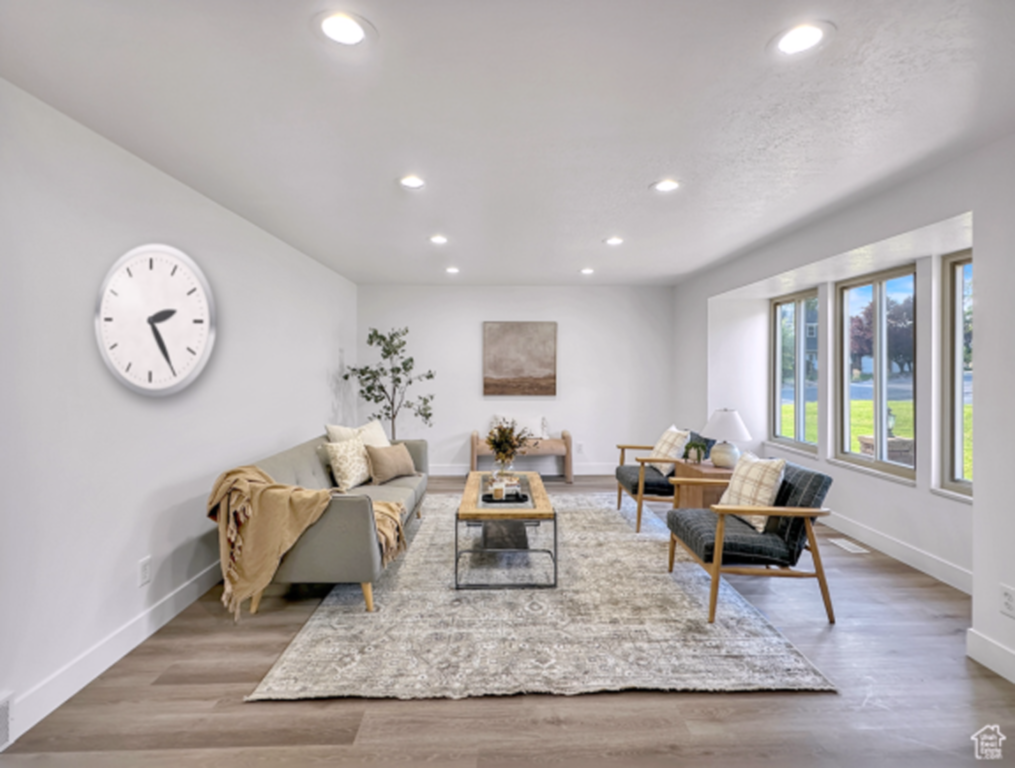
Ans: 2:25
